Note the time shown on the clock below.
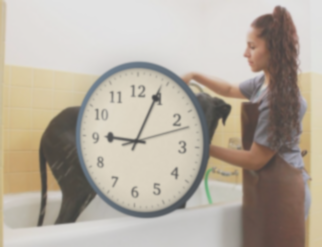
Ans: 9:04:12
